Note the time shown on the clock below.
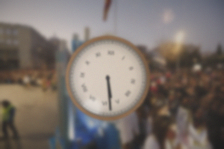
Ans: 5:28
